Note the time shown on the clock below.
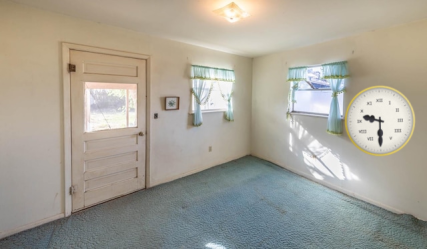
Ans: 9:30
